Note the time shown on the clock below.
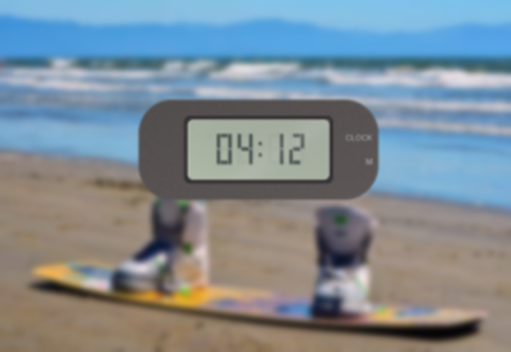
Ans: 4:12
